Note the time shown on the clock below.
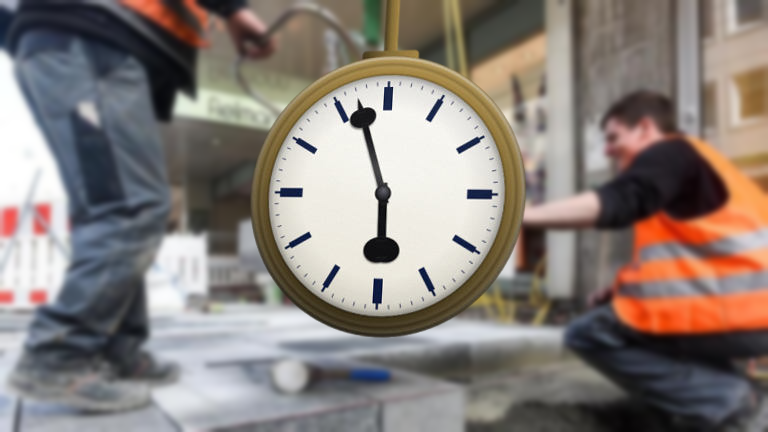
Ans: 5:57
